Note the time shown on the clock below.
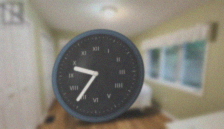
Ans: 9:36
